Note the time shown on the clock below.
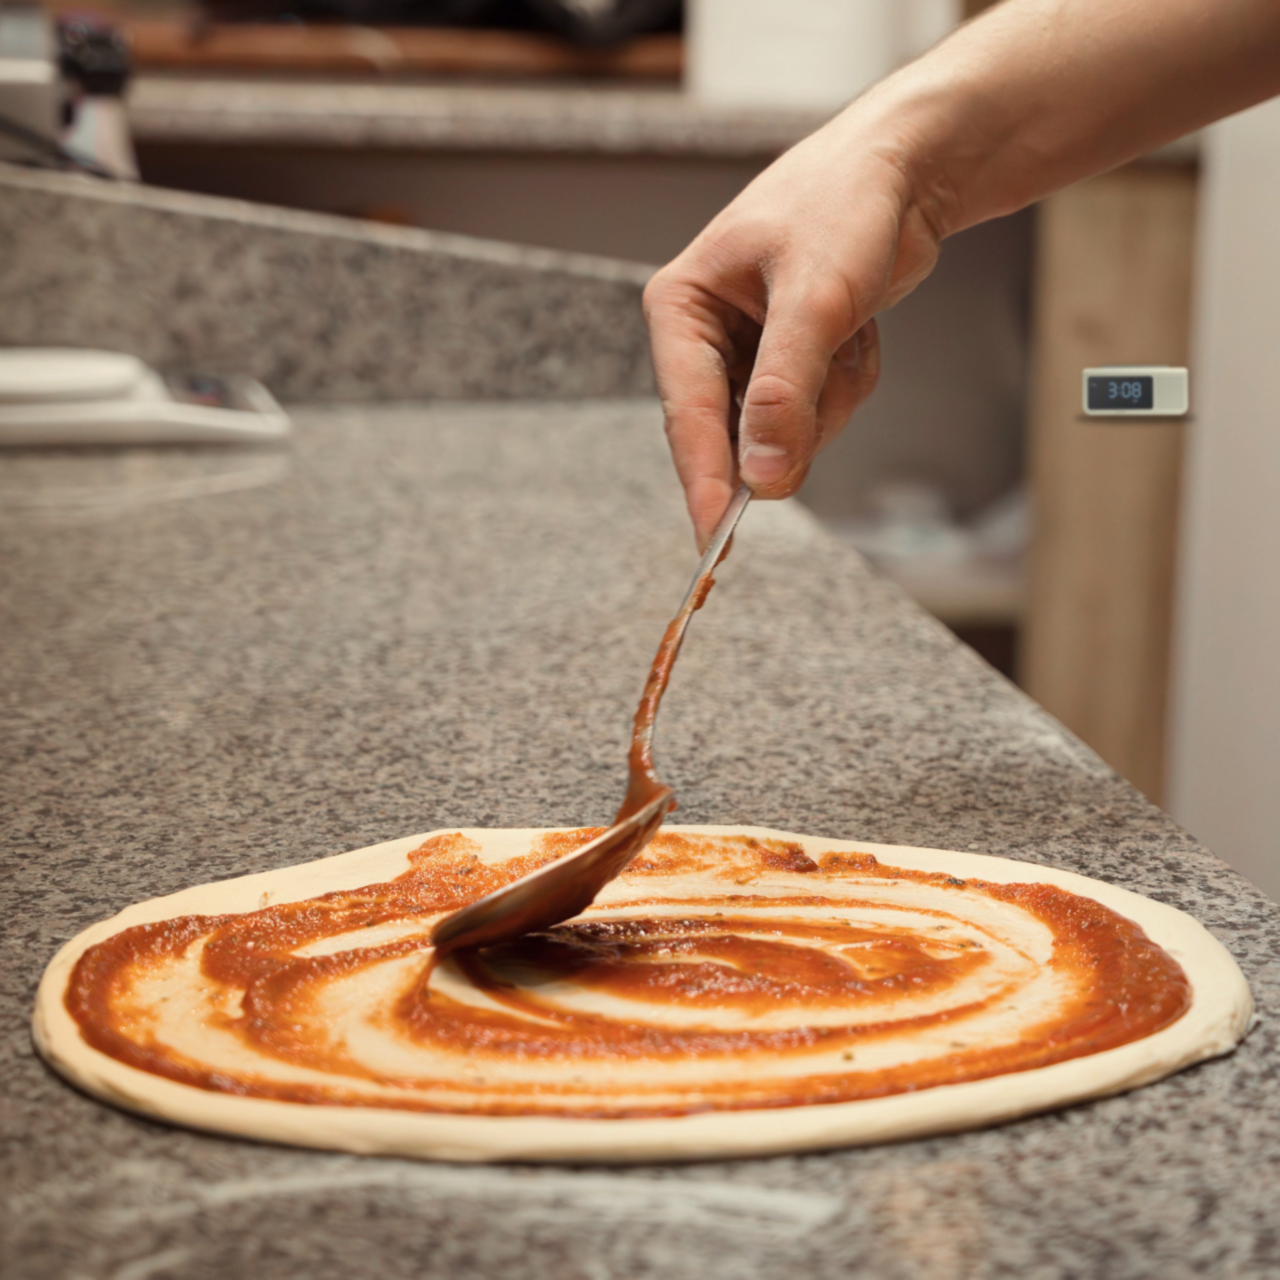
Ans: 3:08
